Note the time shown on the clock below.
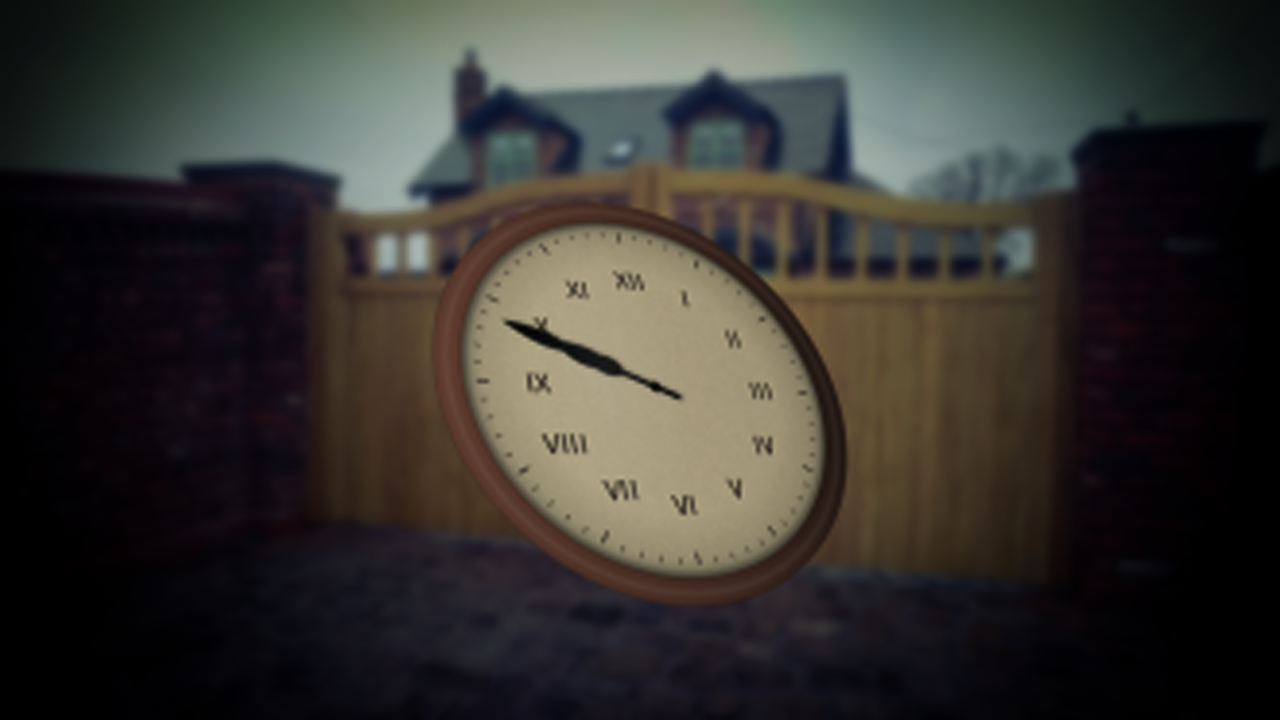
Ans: 9:49
